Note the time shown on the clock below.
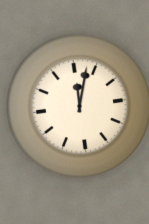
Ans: 12:03
